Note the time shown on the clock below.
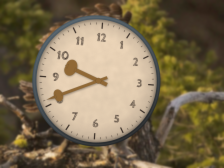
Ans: 9:41
